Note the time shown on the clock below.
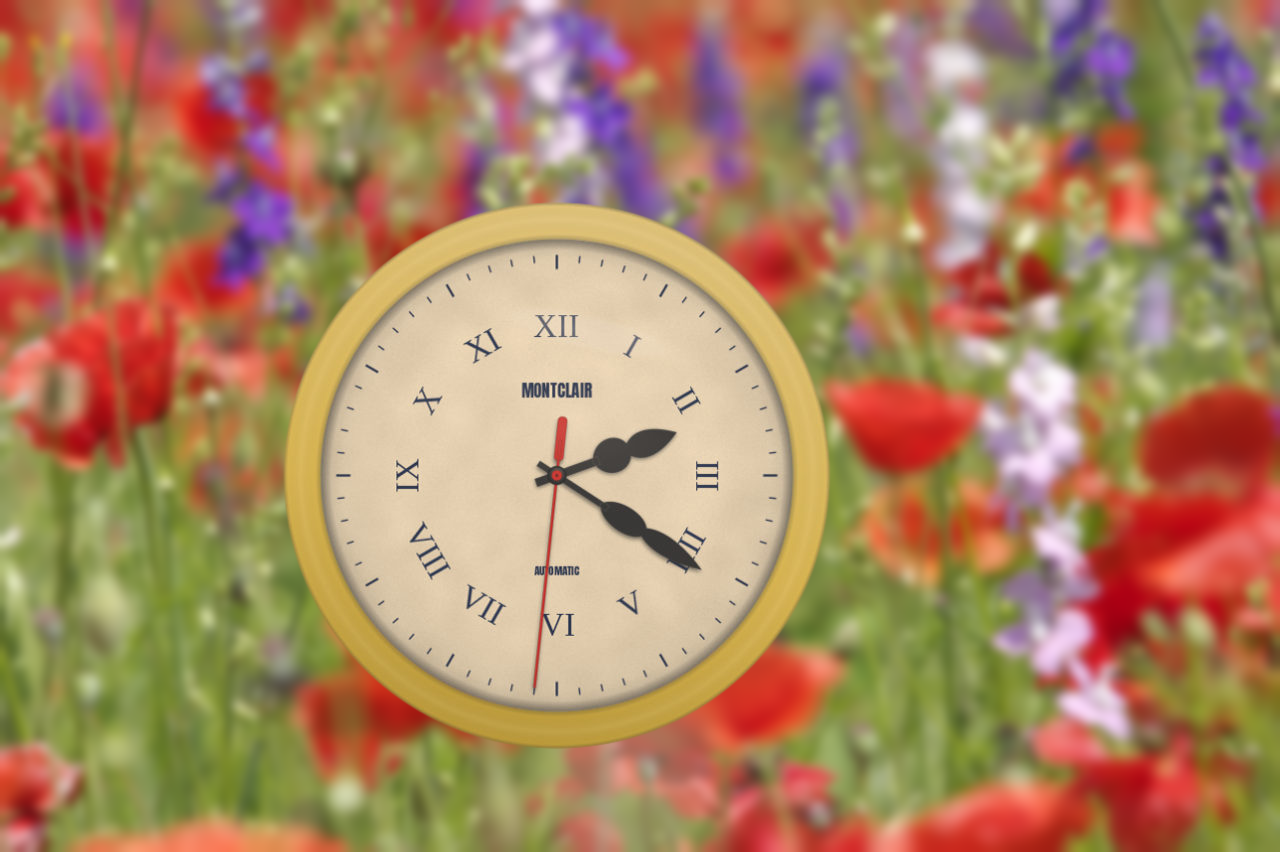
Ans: 2:20:31
